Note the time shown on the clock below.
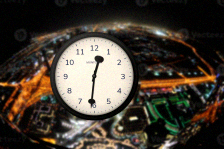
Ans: 12:31
